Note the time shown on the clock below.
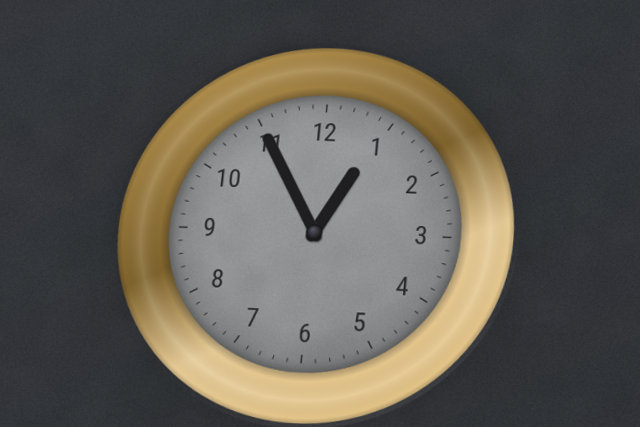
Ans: 12:55
